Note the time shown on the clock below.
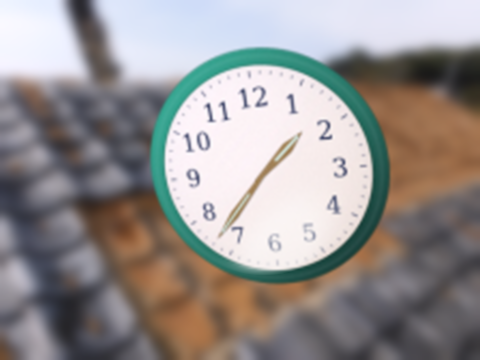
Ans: 1:37
